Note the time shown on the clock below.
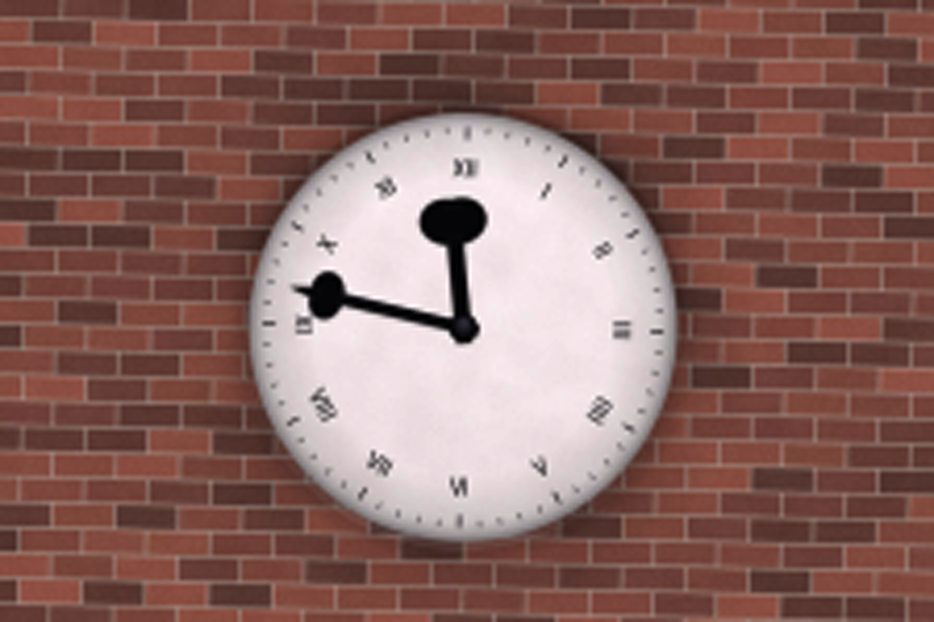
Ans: 11:47
